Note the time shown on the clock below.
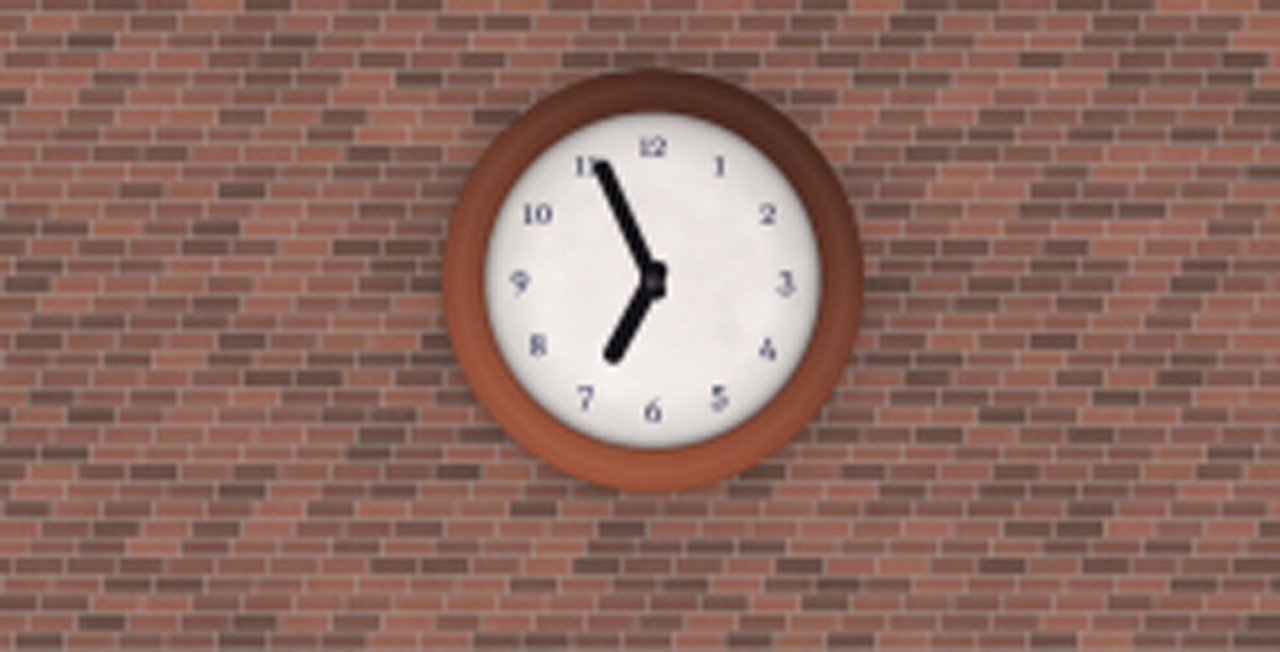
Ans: 6:56
